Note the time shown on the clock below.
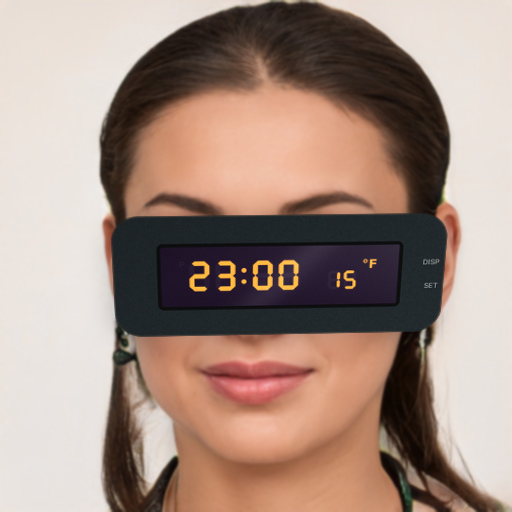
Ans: 23:00
